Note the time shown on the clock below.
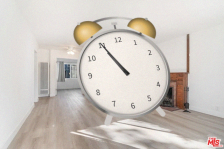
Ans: 10:55
